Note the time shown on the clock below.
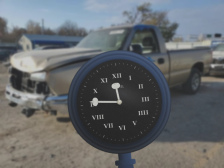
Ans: 11:46
